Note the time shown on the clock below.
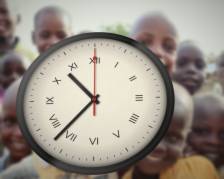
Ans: 10:37:00
